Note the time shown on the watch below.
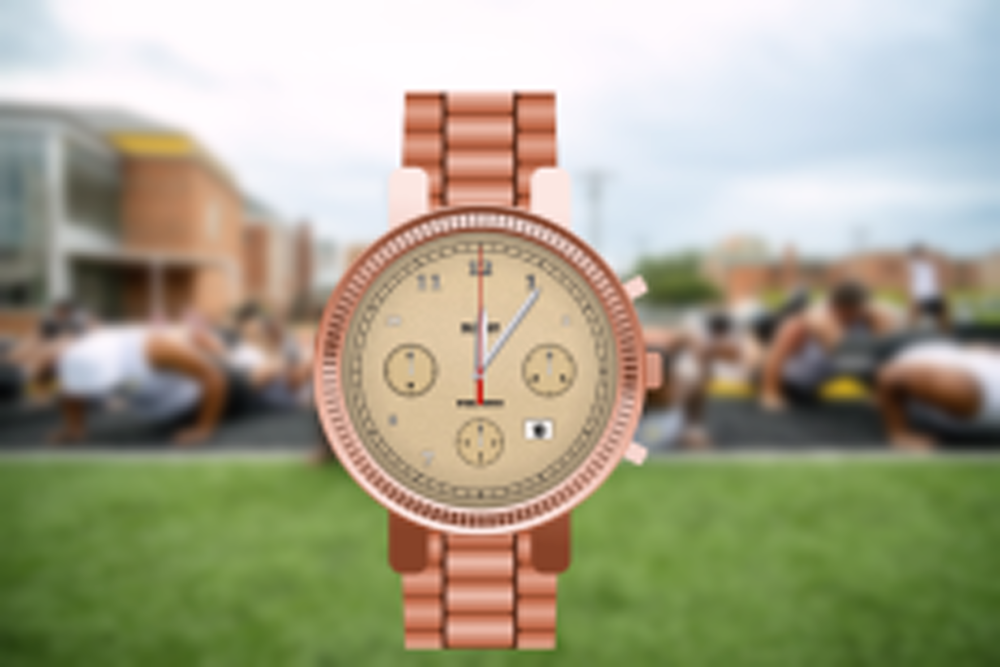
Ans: 12:06
